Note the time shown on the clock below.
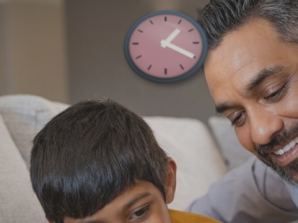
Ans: 1:20
